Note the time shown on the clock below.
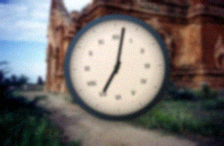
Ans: 7:02
